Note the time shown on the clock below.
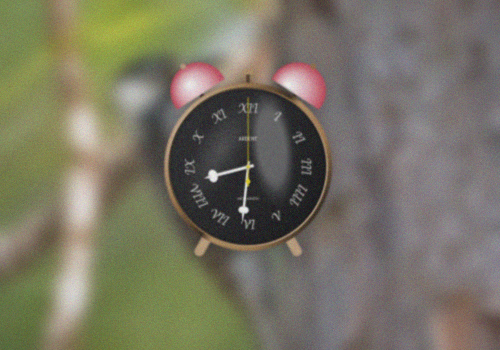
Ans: 8:31:00
